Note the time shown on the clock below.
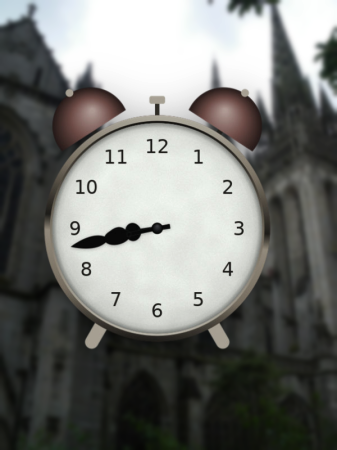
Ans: 8:43
